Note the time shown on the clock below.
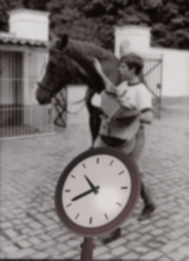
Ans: 10:41
